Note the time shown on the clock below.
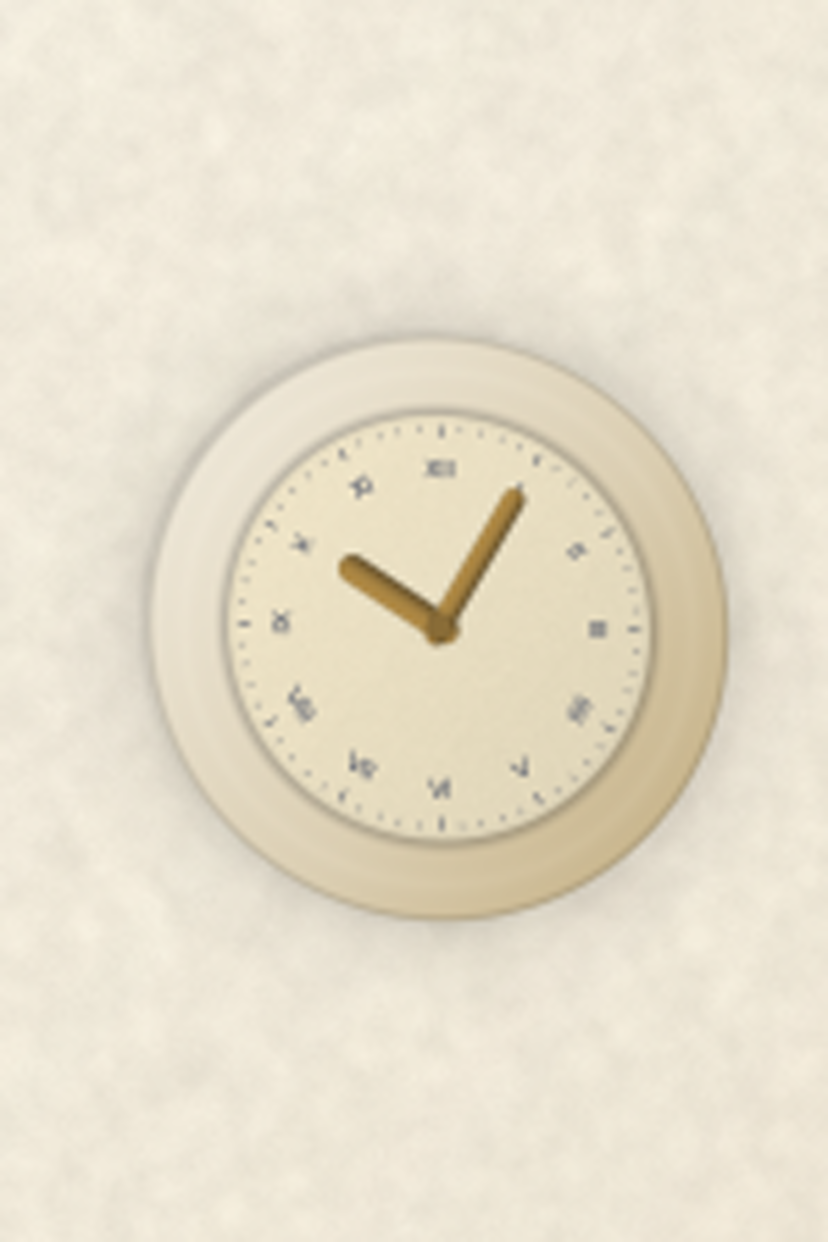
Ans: 10:05
